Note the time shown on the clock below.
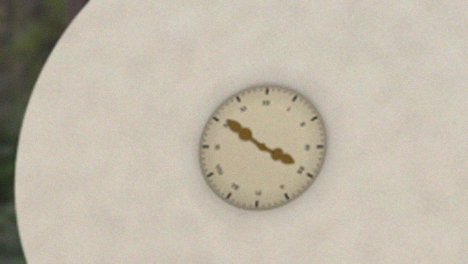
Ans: 3:51
